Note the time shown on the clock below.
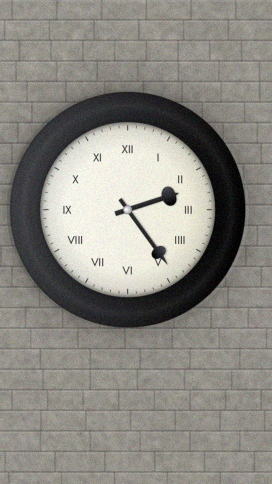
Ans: 2:24
